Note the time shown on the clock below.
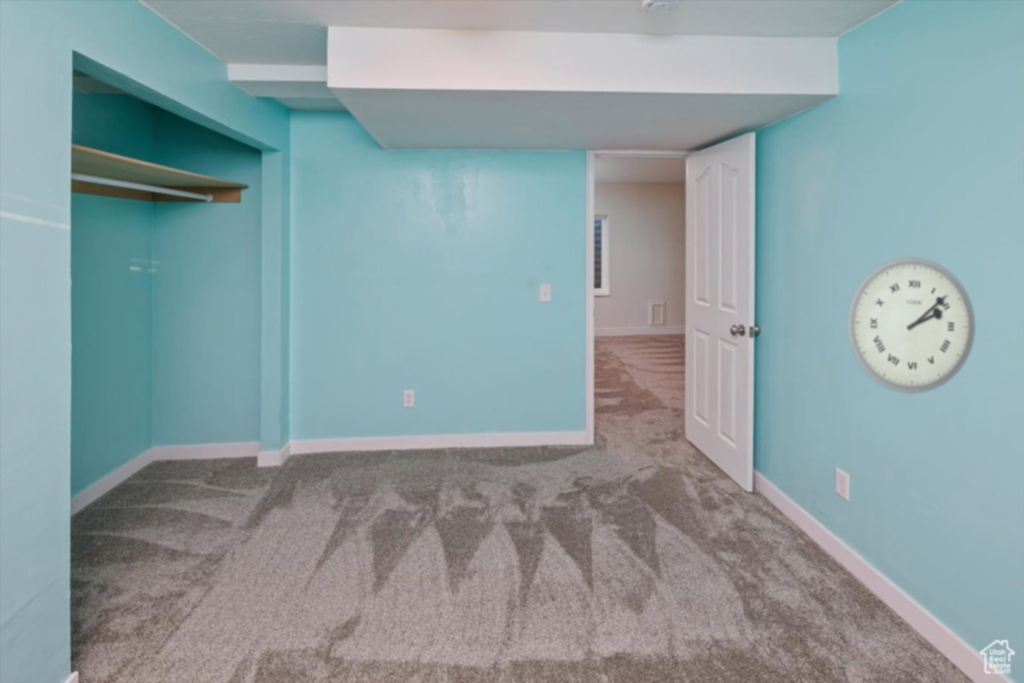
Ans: 2:08
